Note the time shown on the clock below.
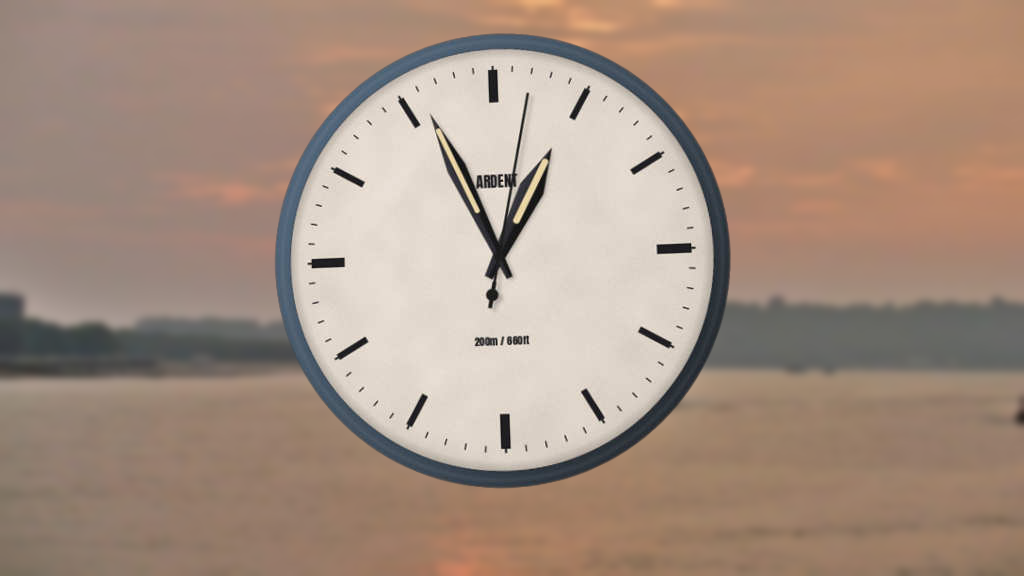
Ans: 12:56:02
